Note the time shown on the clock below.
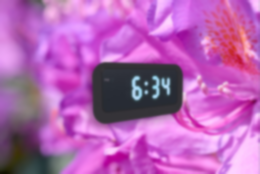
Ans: 6:34
